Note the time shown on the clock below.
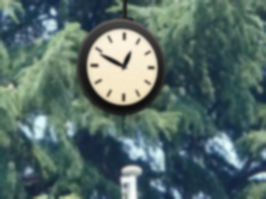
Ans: 12:49
